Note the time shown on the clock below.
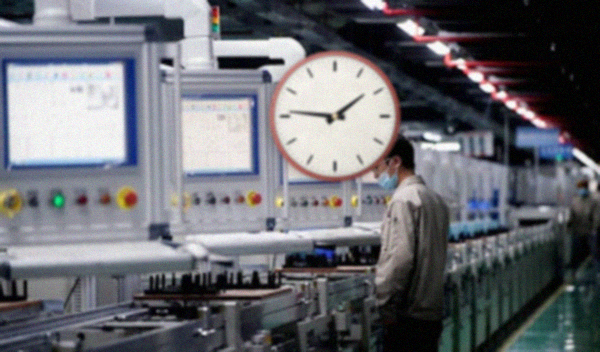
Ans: 1:46
